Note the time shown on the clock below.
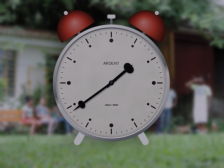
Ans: 1:39
